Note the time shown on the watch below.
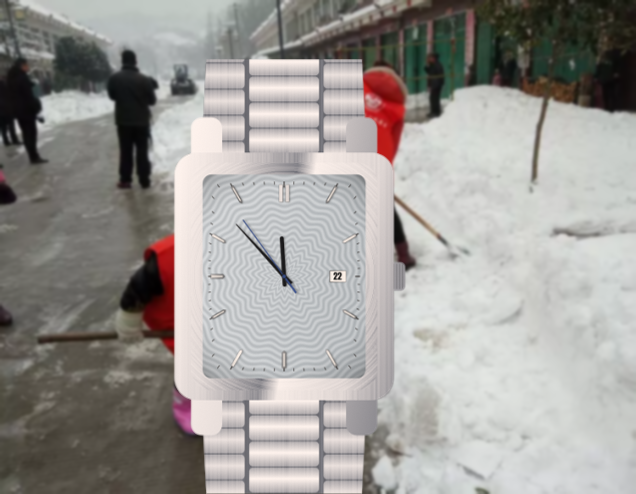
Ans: 11:52:54
